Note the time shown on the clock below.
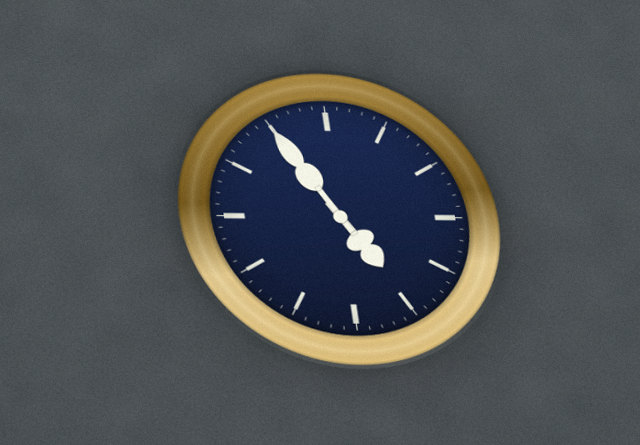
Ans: 4:55
